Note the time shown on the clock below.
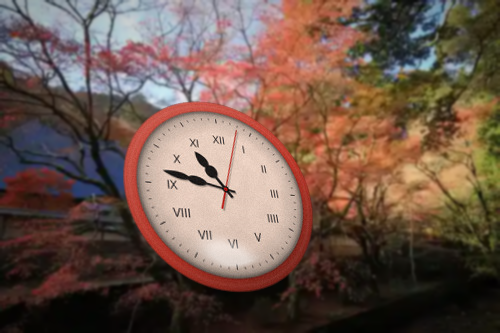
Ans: 10:47:03
